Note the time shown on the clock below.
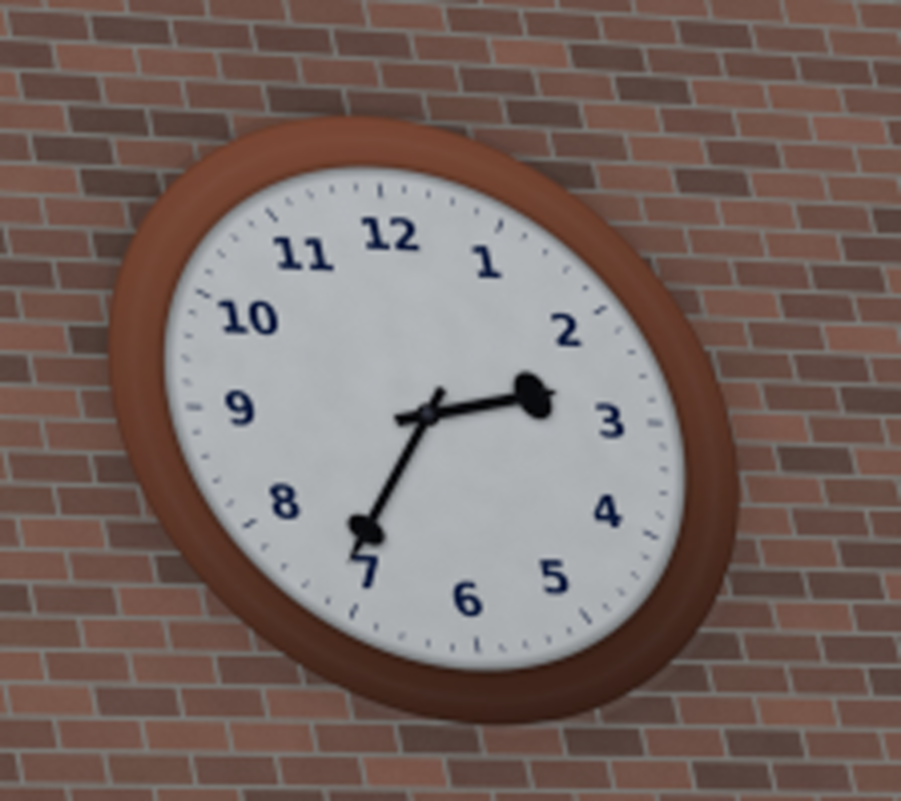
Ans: 2:36
